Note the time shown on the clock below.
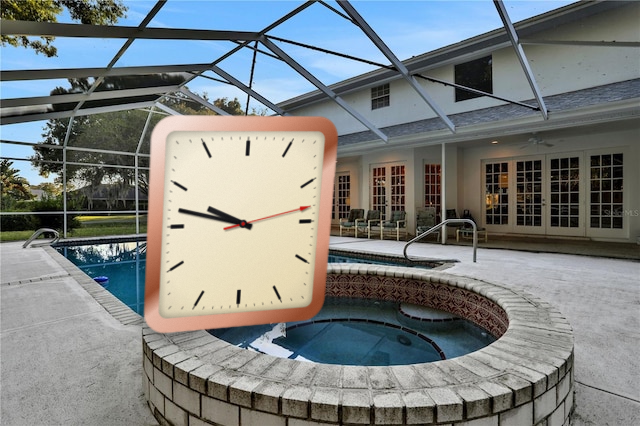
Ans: 9:47:13
